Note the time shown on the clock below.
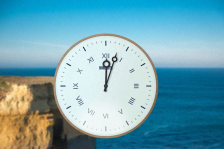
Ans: 12:03
